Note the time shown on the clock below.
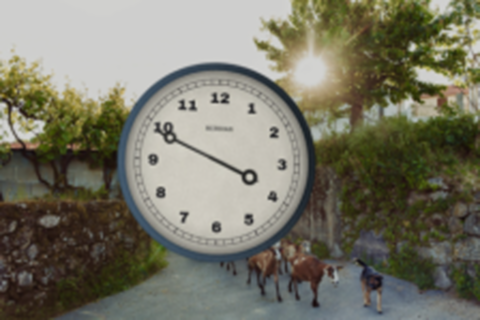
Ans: 3:49
